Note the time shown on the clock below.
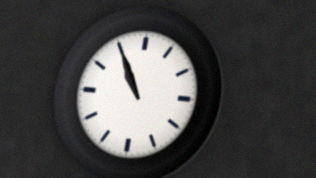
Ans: 10:55
